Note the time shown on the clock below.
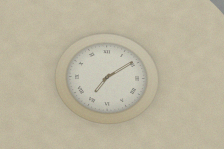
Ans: 7:09
